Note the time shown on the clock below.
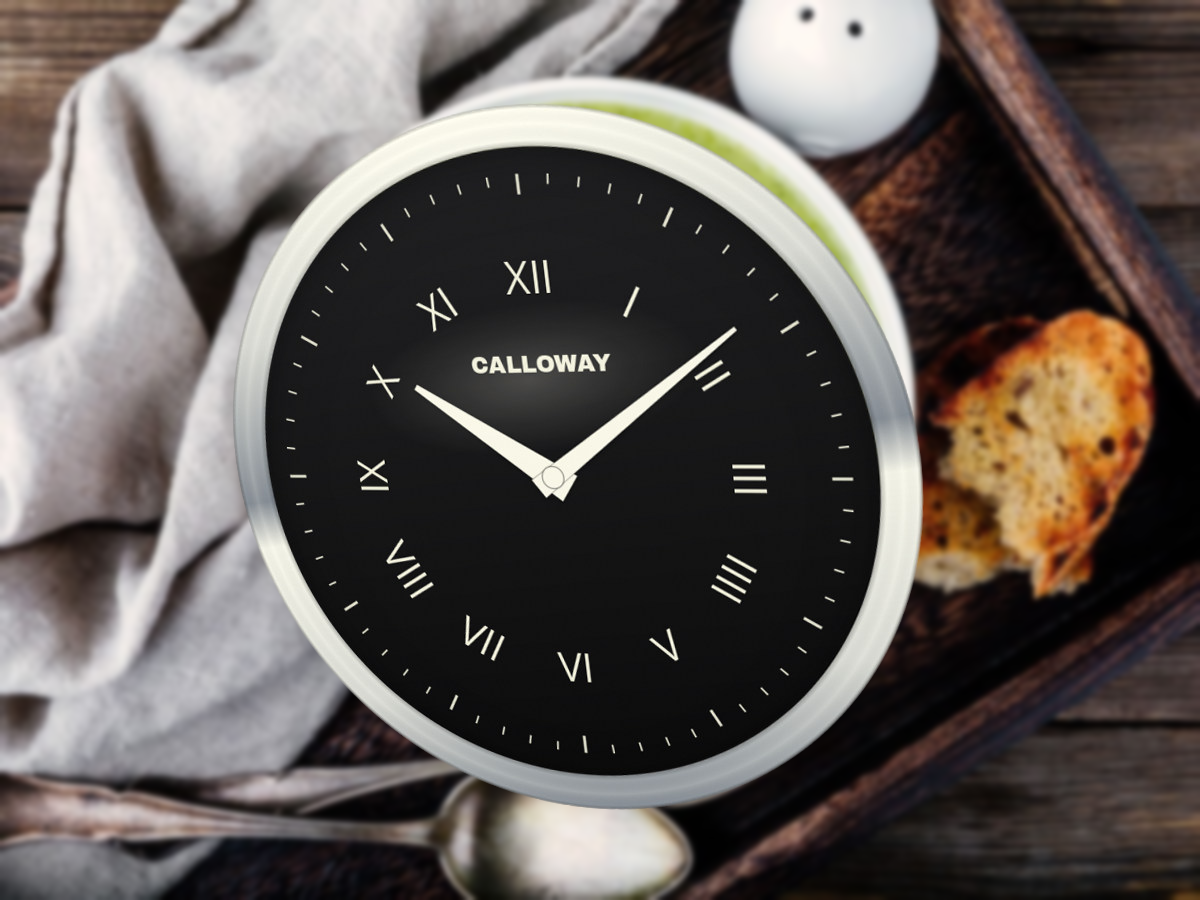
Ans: 10:09
